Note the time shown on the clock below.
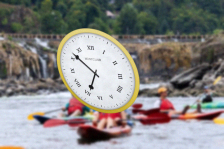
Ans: 6:52
